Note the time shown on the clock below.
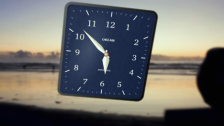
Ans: 5:52
